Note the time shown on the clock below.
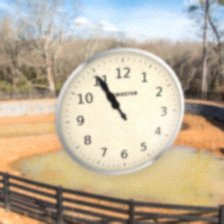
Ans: 10:55
